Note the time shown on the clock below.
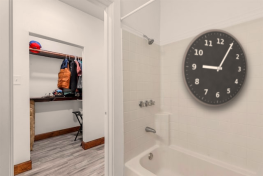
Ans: 9:05
